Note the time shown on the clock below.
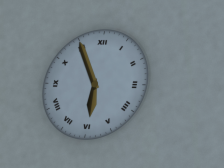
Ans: 5:55
